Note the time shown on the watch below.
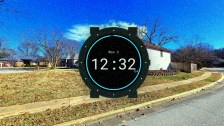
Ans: 12:32
